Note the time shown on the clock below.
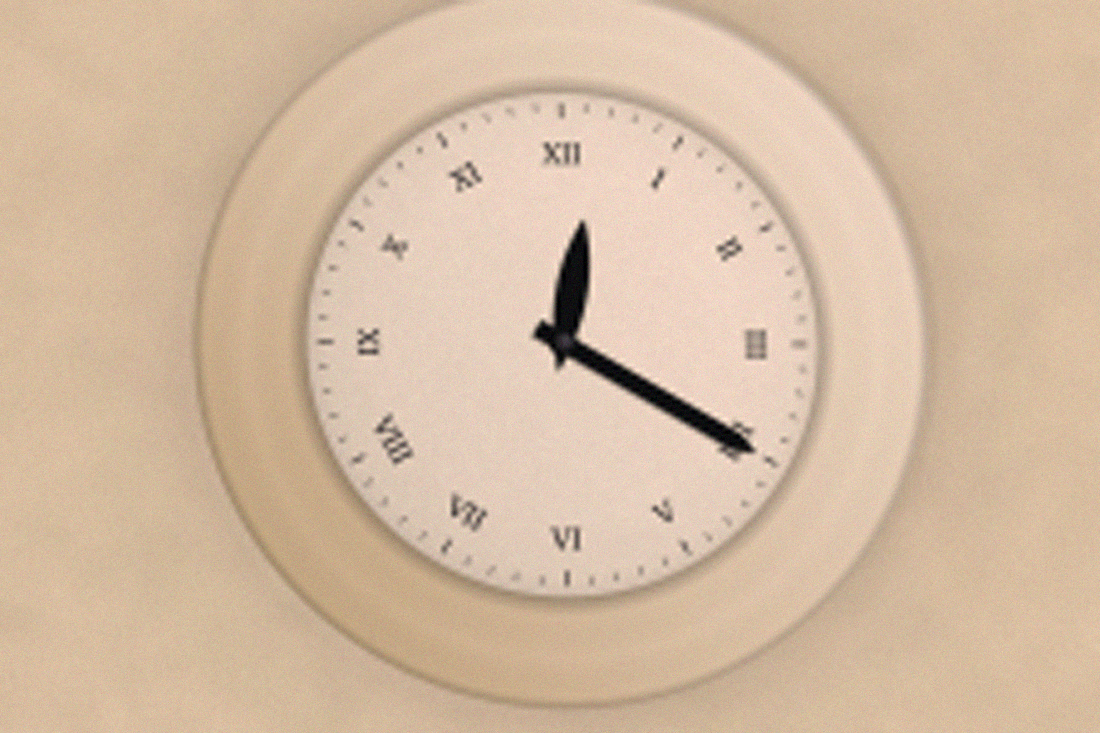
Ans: 12:20
